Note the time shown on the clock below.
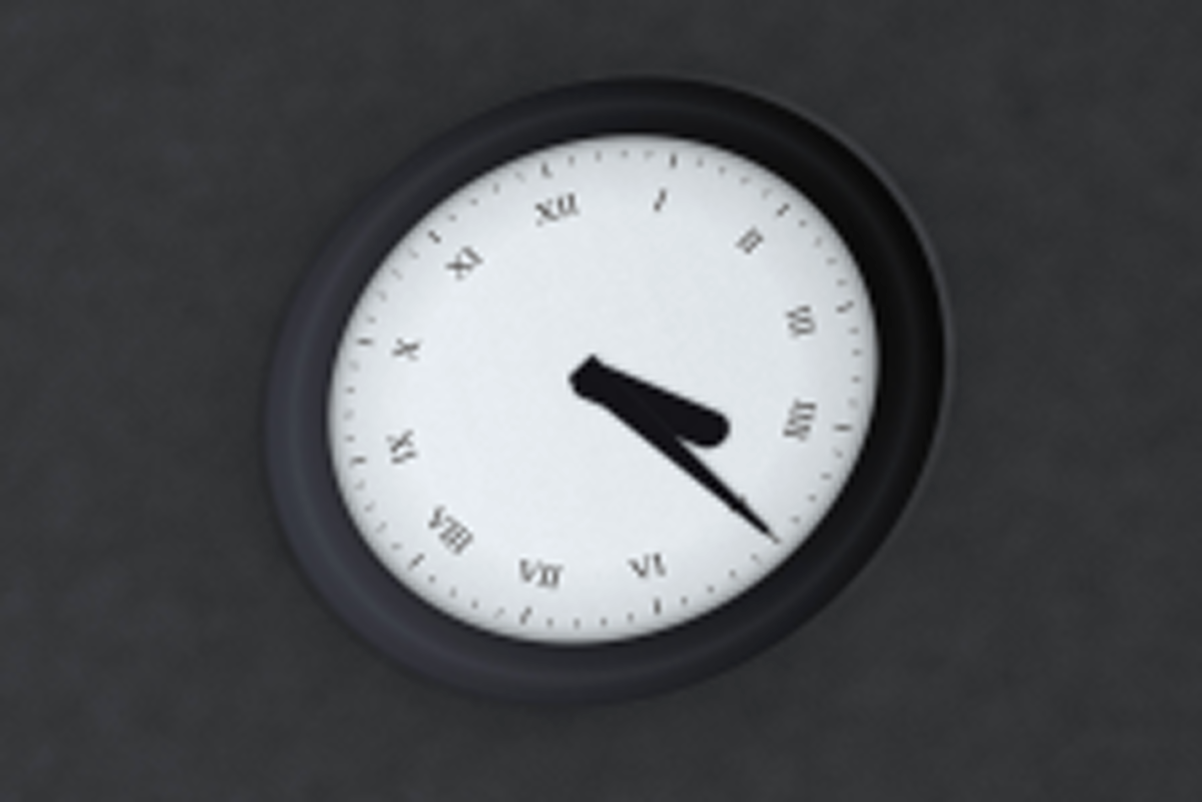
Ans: 4:25
